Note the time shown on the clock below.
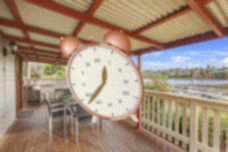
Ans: 12:38
